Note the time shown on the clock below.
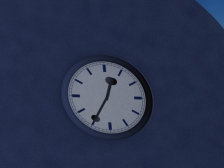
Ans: 12:35
